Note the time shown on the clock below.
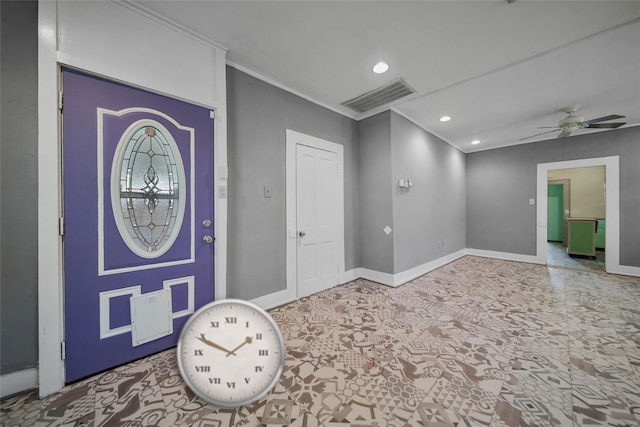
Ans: 1:49
